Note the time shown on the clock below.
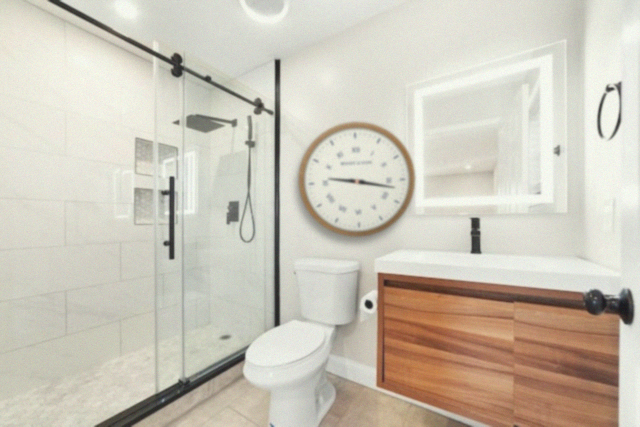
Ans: 9:17
